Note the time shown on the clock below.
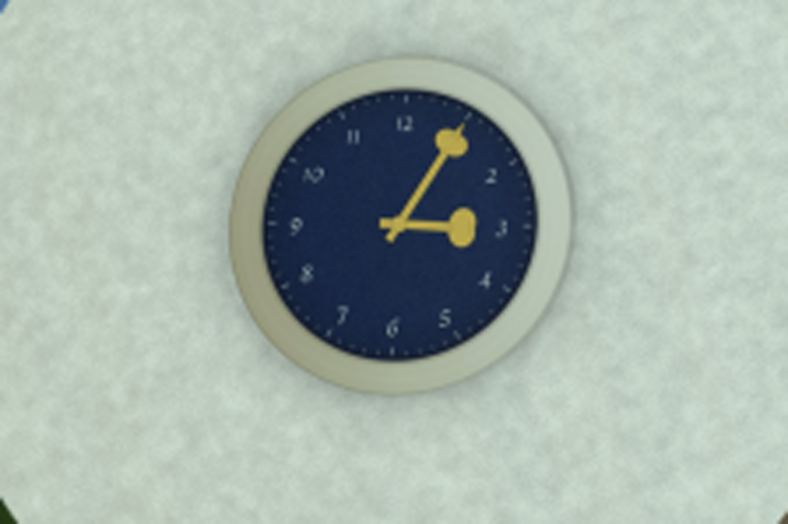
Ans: 3:05
